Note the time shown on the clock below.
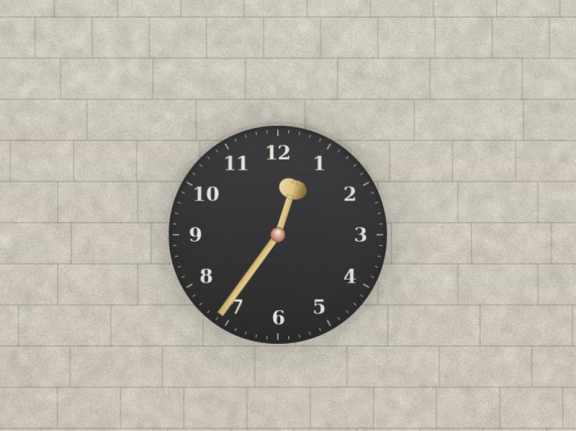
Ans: 12:36
